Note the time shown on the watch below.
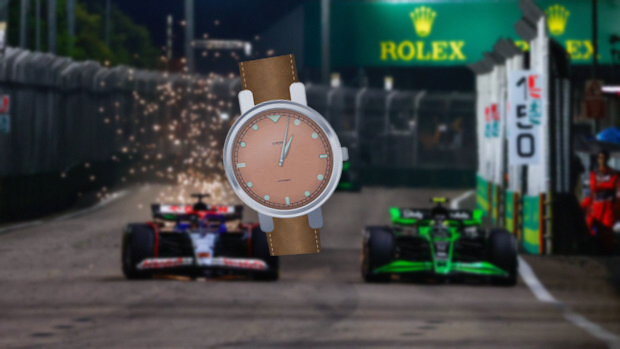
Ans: 1:03
